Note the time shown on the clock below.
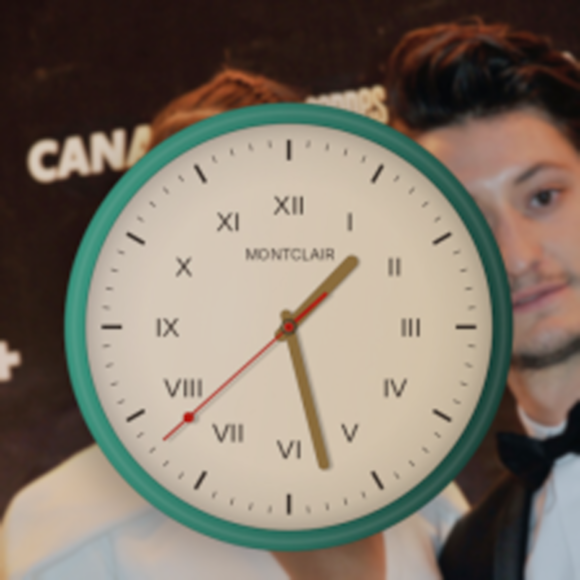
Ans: 1:27:38
